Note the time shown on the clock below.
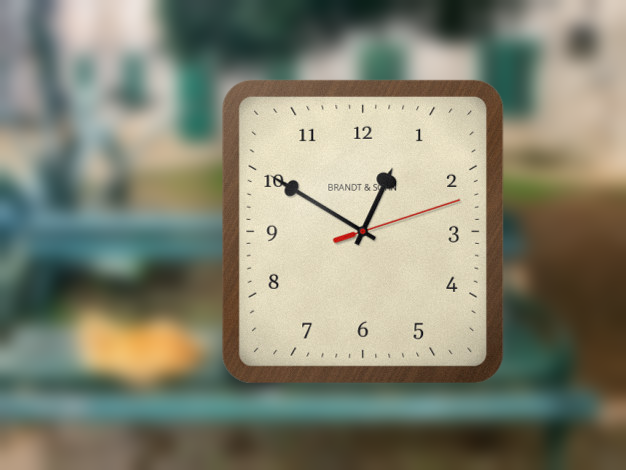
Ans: 12:50:12
